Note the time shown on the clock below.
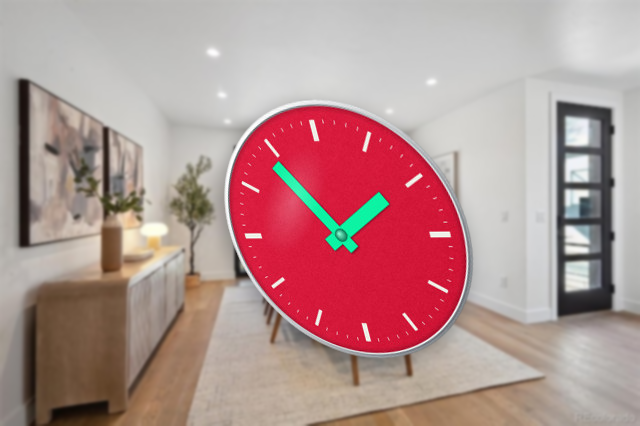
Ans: 1:54
